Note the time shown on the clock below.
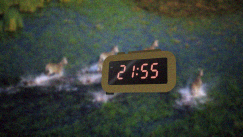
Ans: 21:55
